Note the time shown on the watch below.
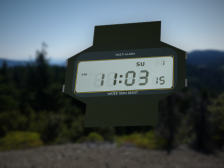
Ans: 11:03:15
